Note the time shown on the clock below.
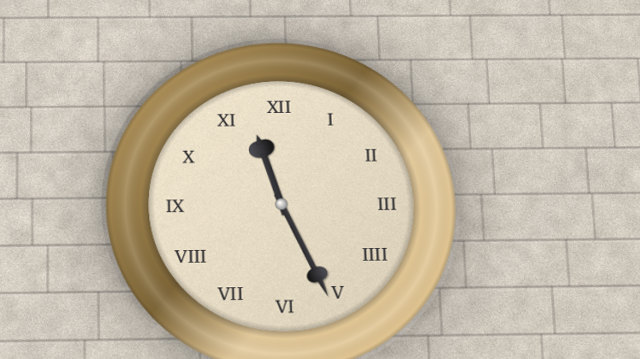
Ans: 11:26
